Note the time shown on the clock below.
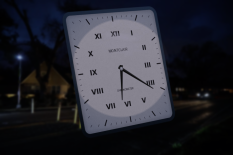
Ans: 6:21
